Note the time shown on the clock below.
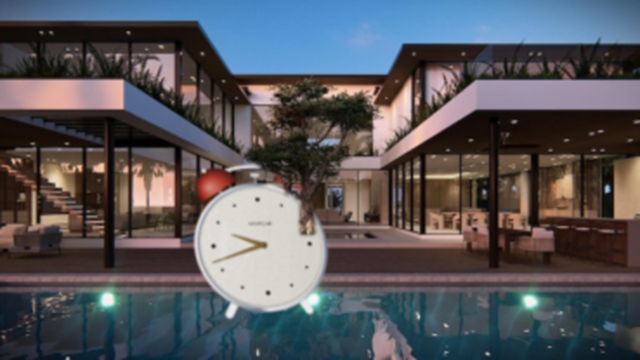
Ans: 9:42
